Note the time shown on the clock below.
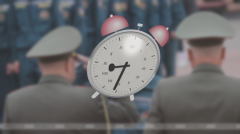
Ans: 8:31
